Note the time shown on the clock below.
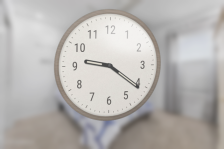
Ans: 9:21
